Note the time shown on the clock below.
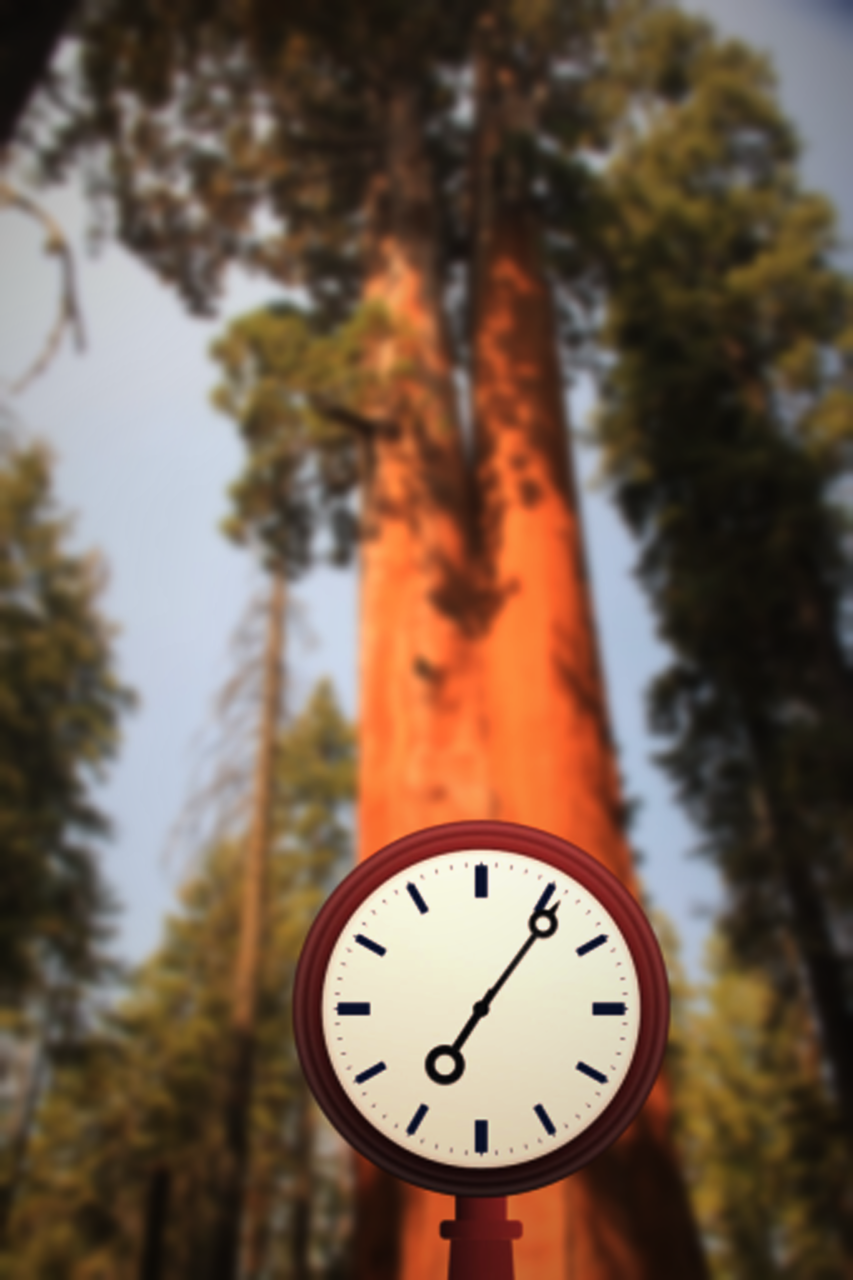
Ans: 7:06
